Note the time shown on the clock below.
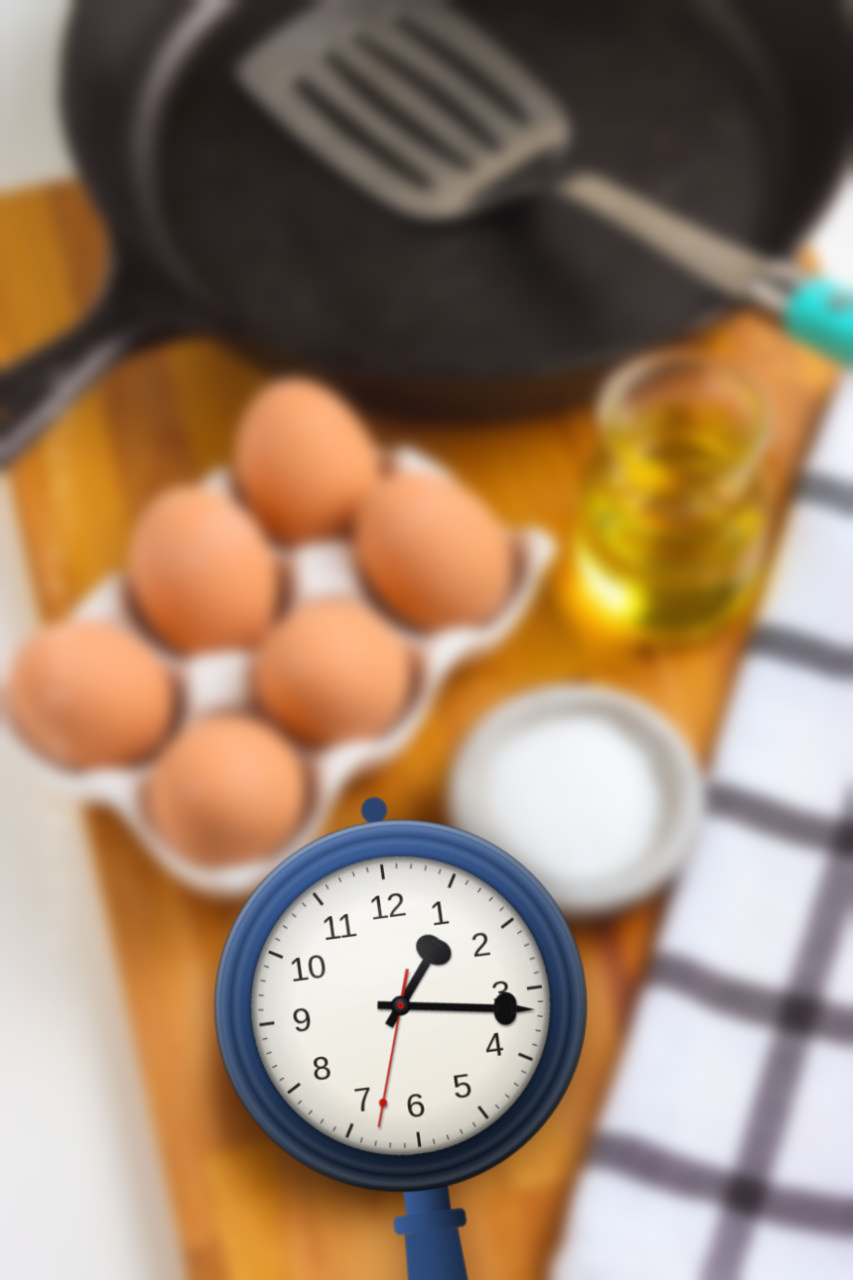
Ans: 1:16:33
